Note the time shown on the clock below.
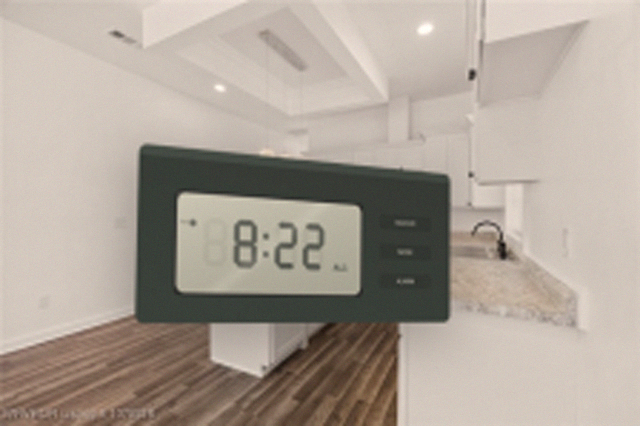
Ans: 8:22
